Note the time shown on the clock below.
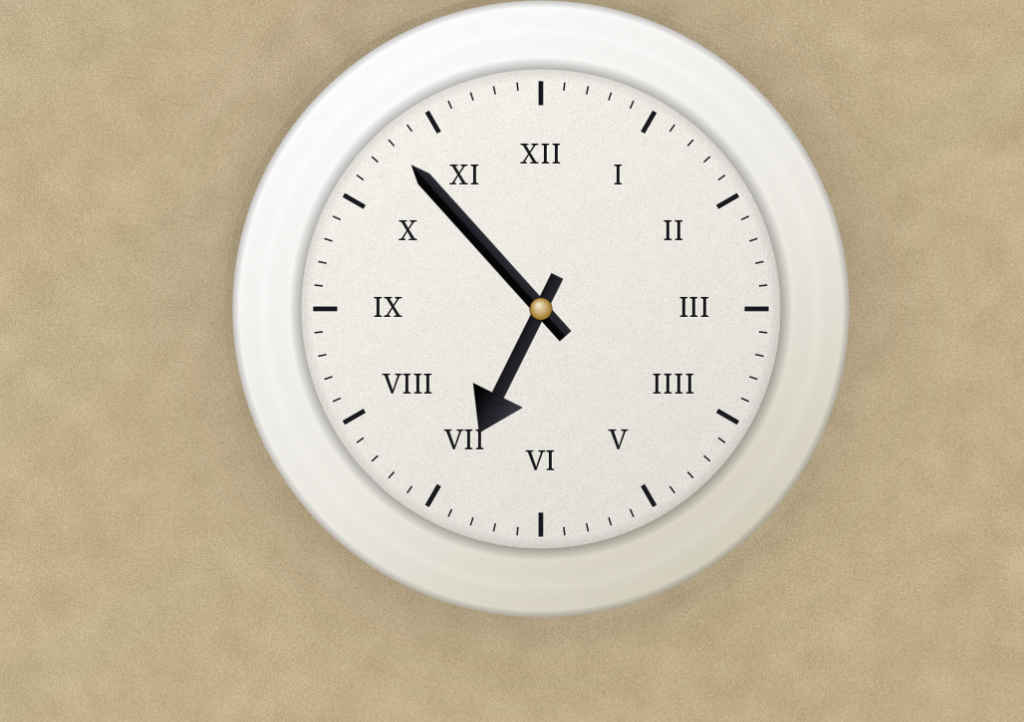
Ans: 6:53
